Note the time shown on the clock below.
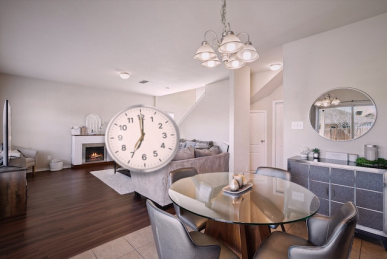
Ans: 7:00
